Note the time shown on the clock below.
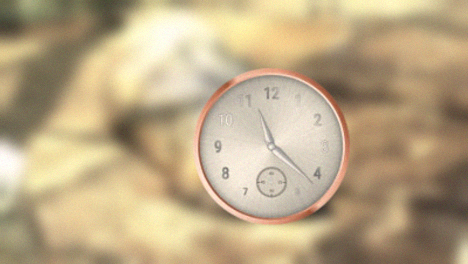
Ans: 11:22
